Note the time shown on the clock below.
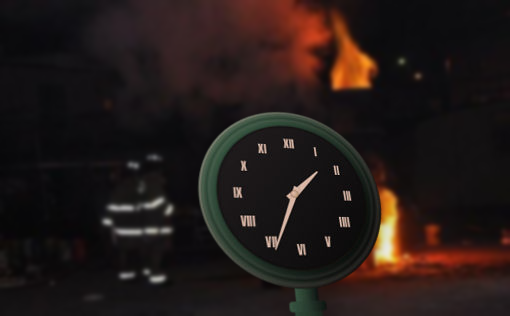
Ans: 1:34
